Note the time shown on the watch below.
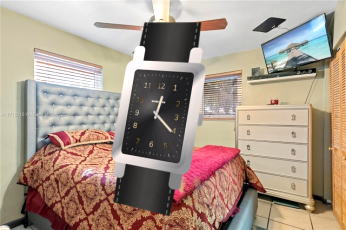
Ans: 12:21
